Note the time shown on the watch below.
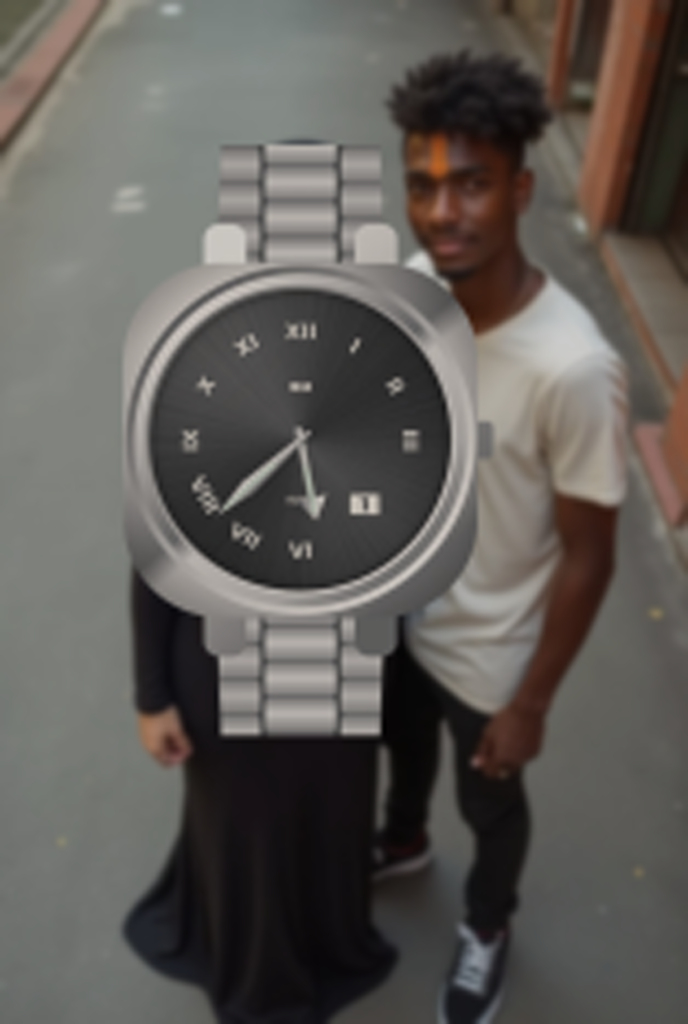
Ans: 5:38
